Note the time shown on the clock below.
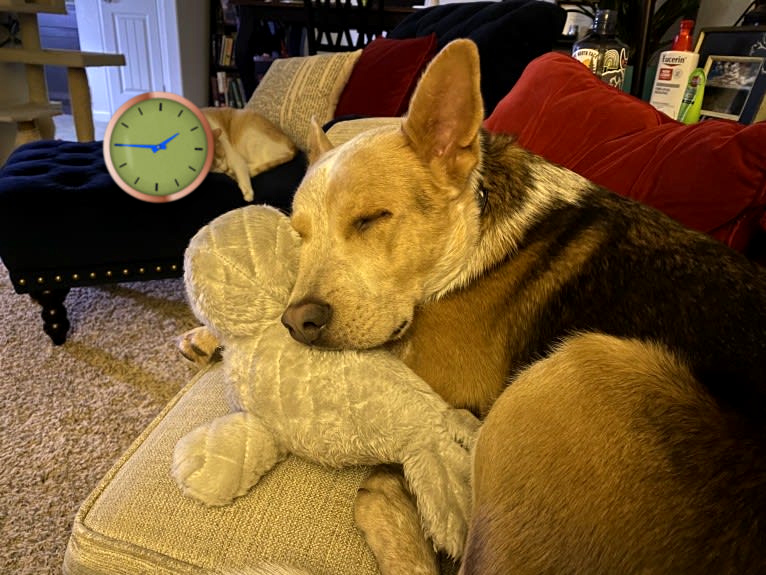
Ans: 1:45
